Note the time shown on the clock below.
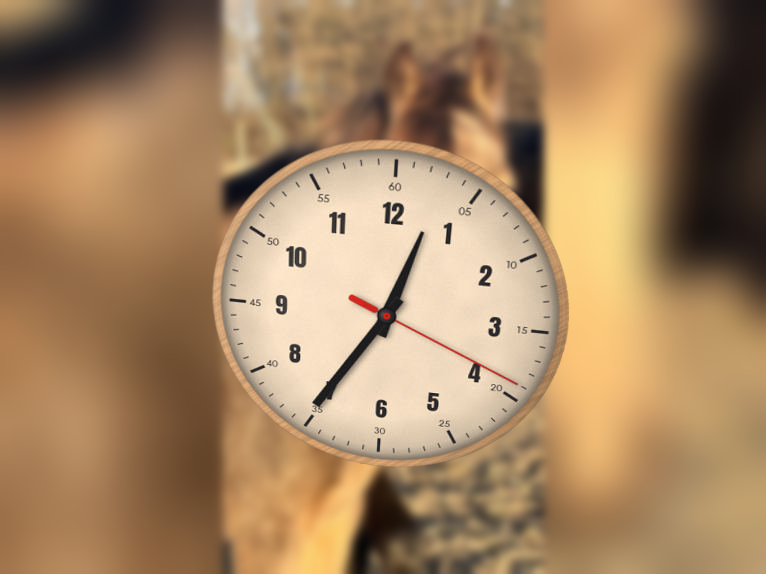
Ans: 12:35:19
